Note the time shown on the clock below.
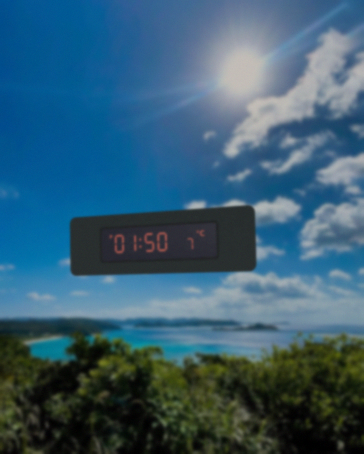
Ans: 1:50
